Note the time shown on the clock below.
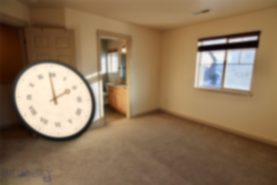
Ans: 1:59
